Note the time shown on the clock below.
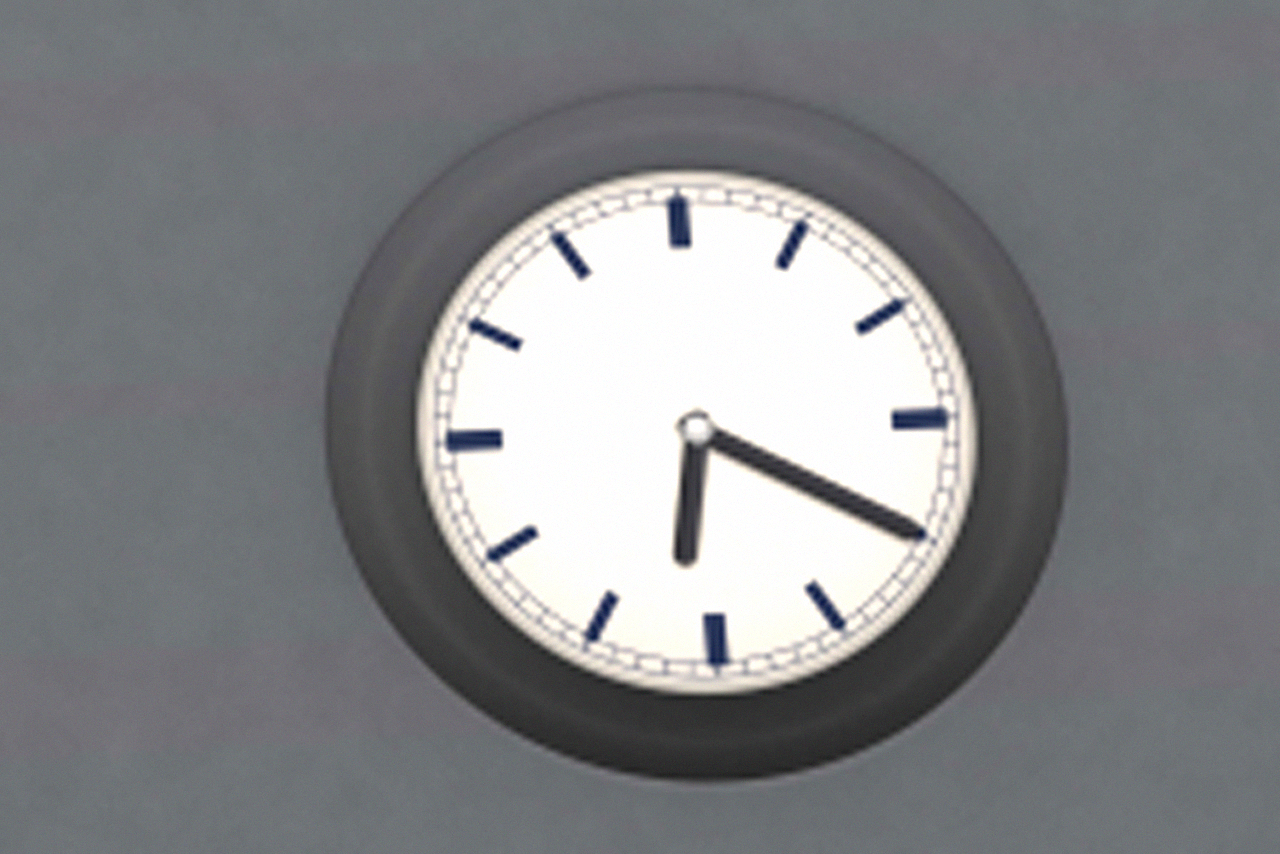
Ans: 6:20
